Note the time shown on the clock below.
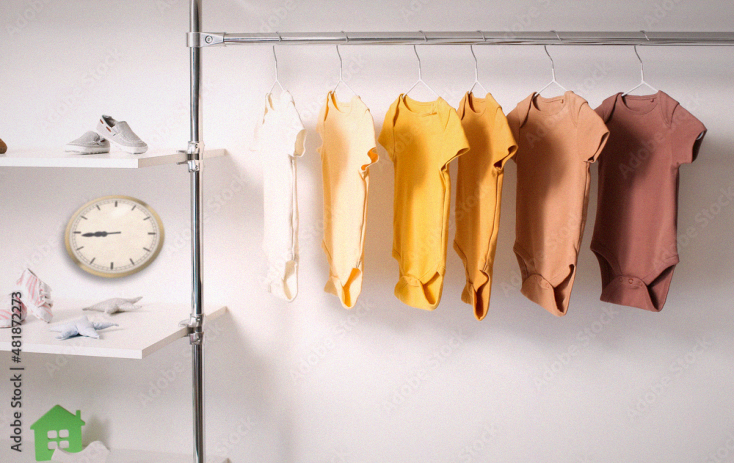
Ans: 8:44
